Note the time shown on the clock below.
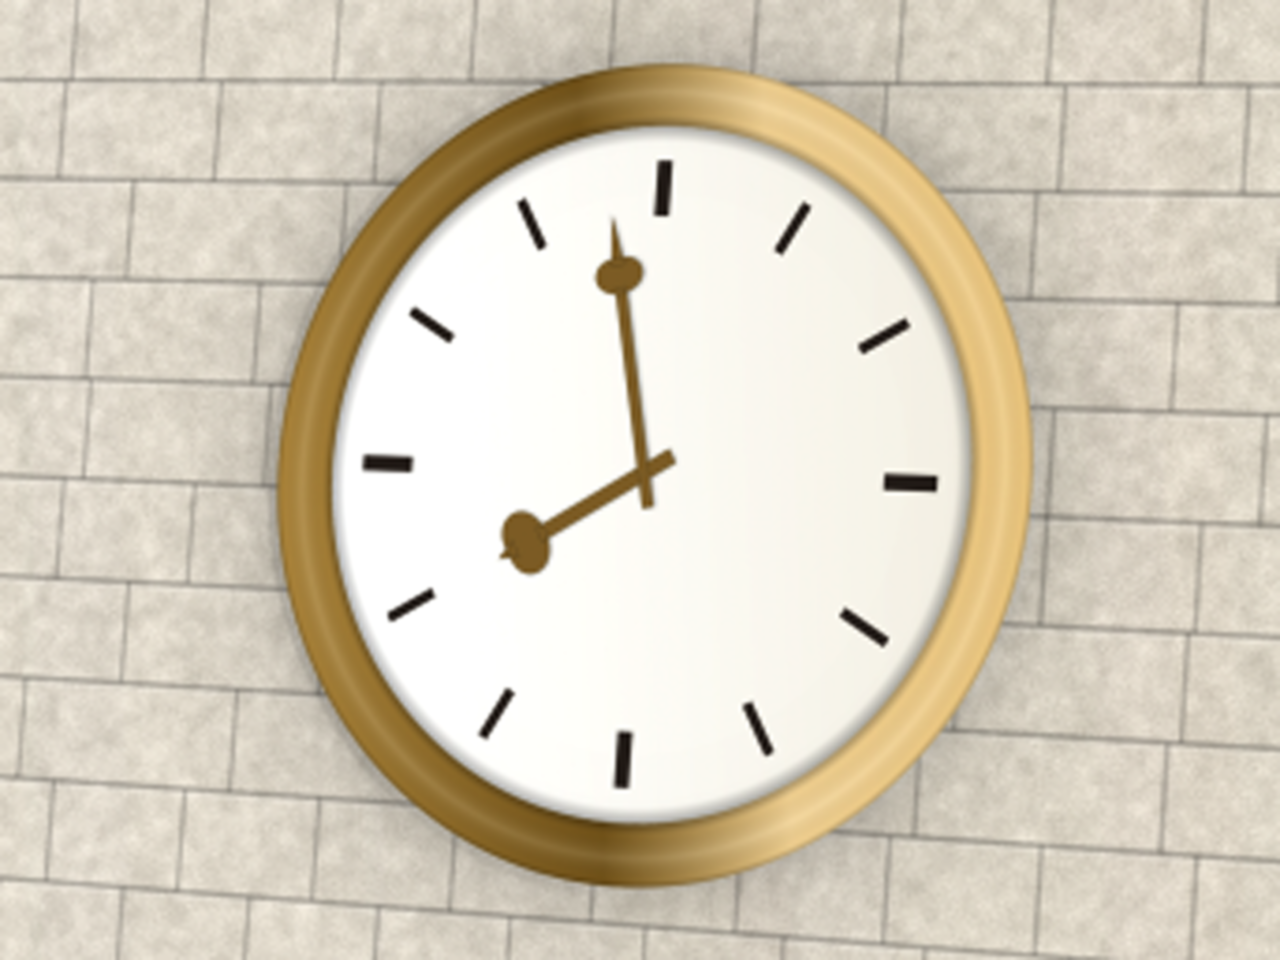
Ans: 7:58
